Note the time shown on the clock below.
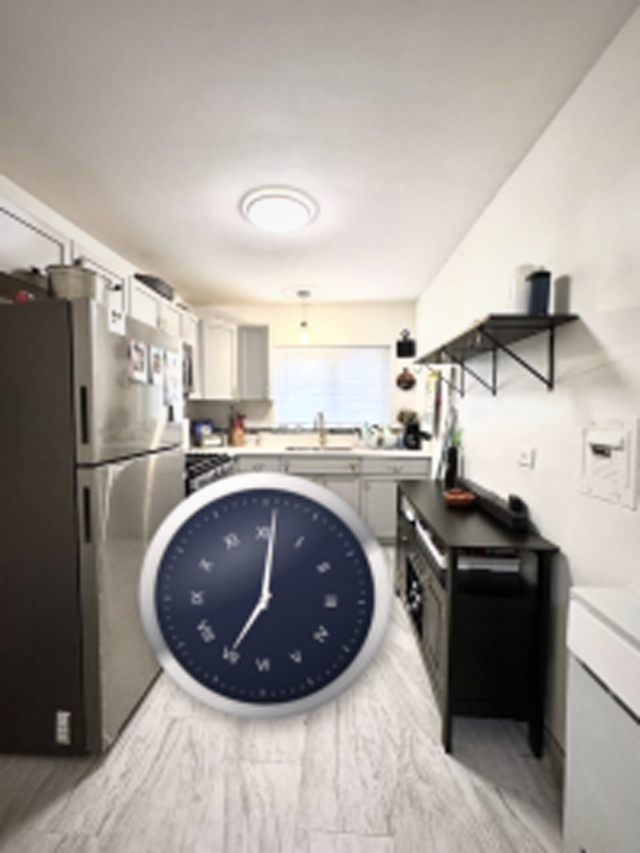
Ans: 7:01
